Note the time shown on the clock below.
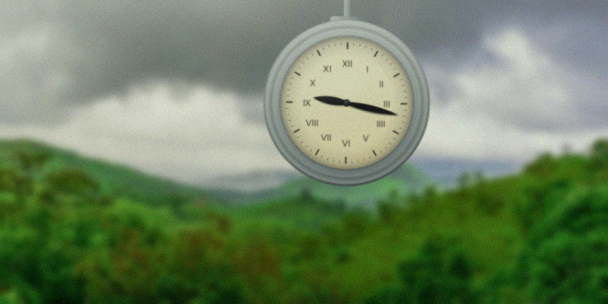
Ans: 9:17
